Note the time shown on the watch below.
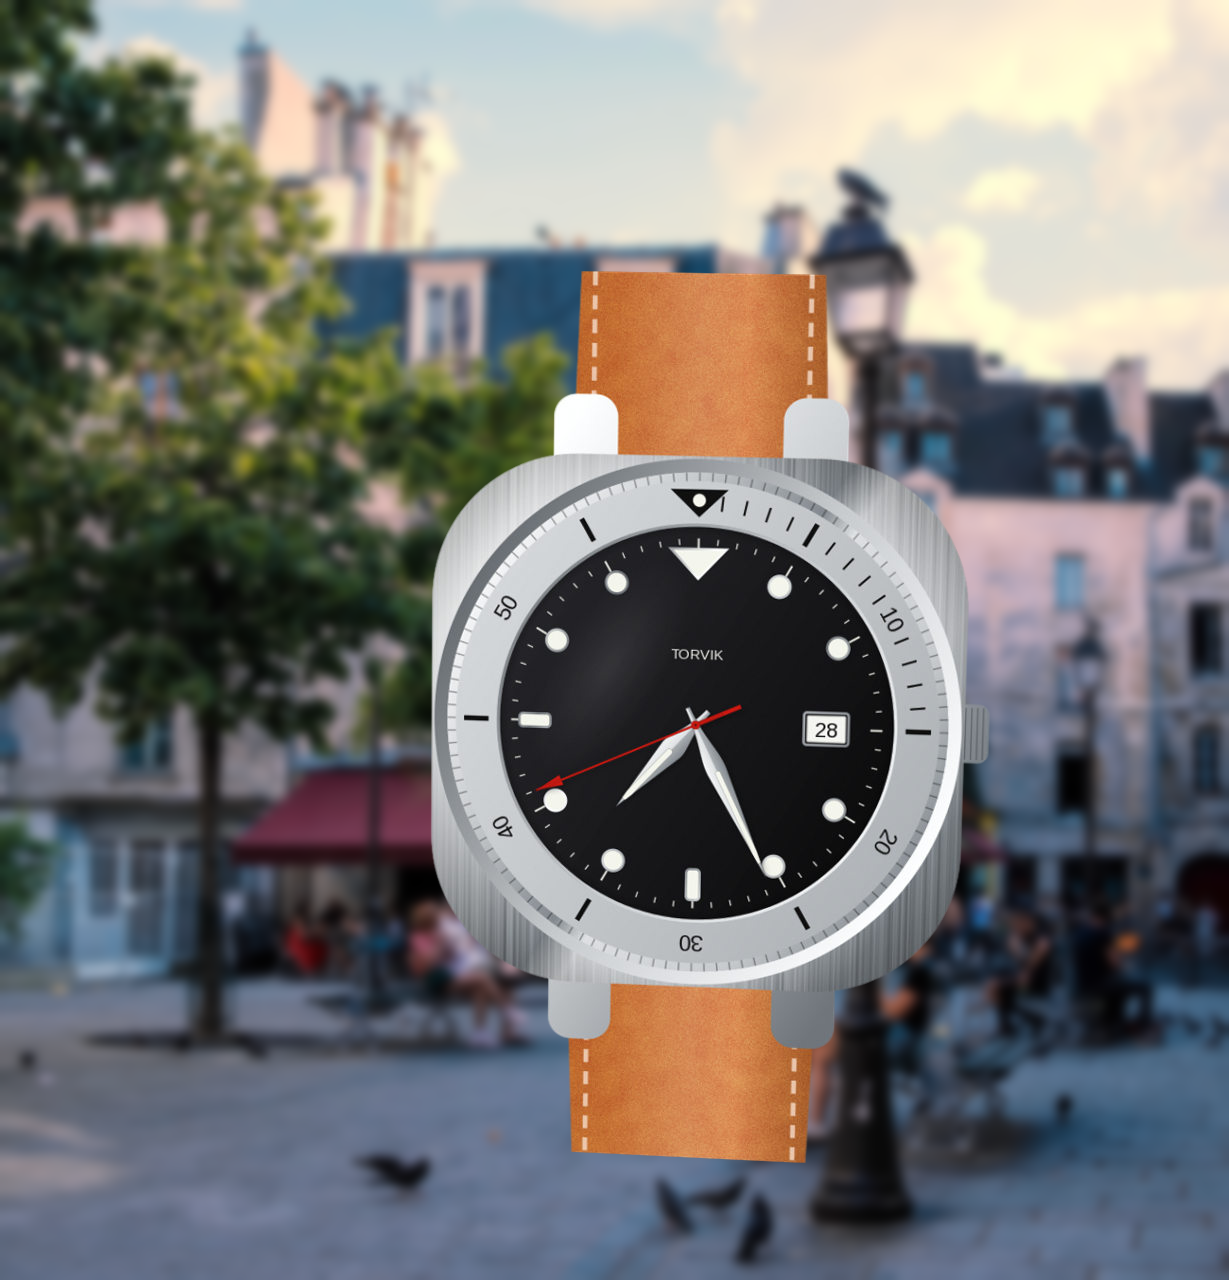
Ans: 7:25:41
